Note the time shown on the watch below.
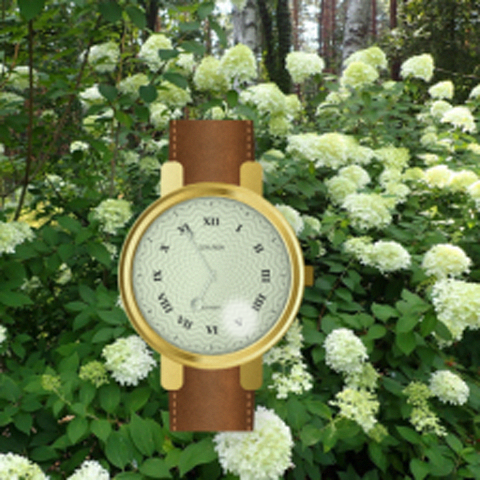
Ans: 6:55
